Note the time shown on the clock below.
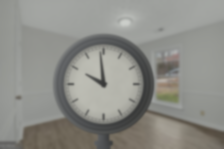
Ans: 9:59
